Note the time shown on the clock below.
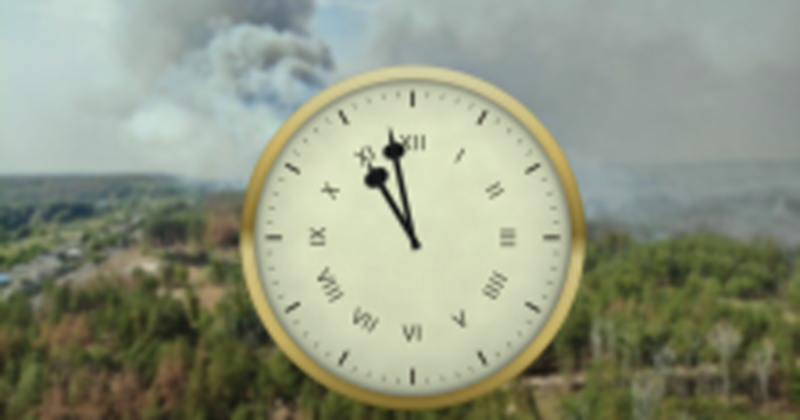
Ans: 10:58
